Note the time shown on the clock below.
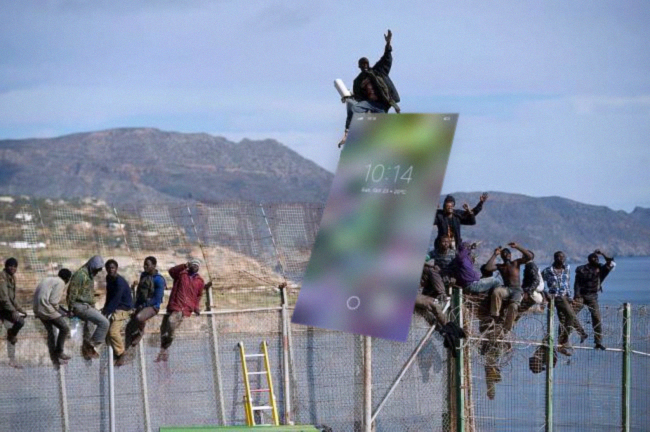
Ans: 10:14
